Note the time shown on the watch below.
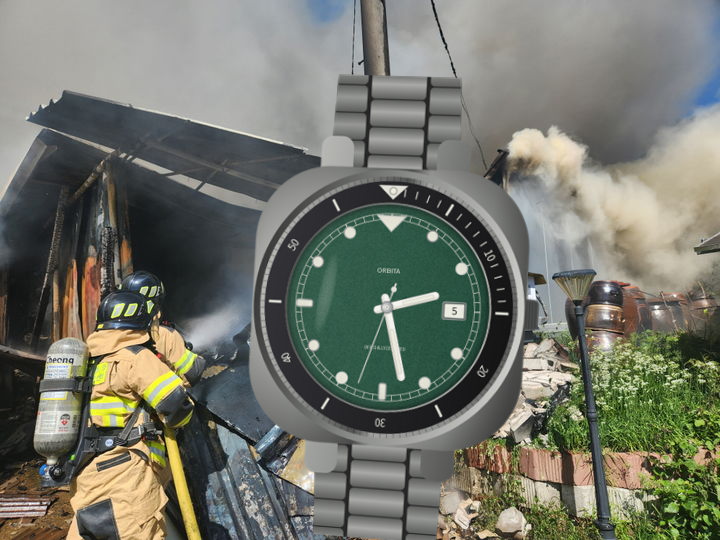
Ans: 2:27:33
